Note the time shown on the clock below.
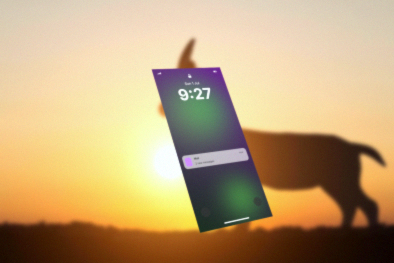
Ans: 9:27
